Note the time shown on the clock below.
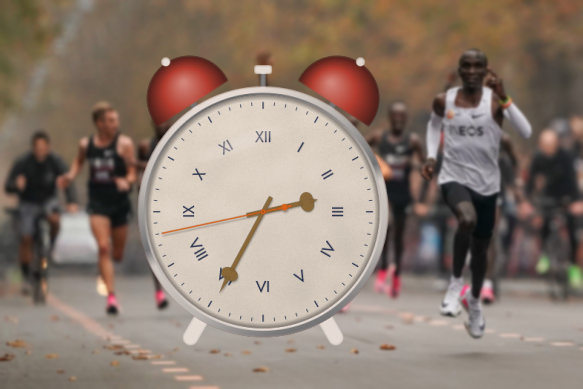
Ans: 2:34:43
